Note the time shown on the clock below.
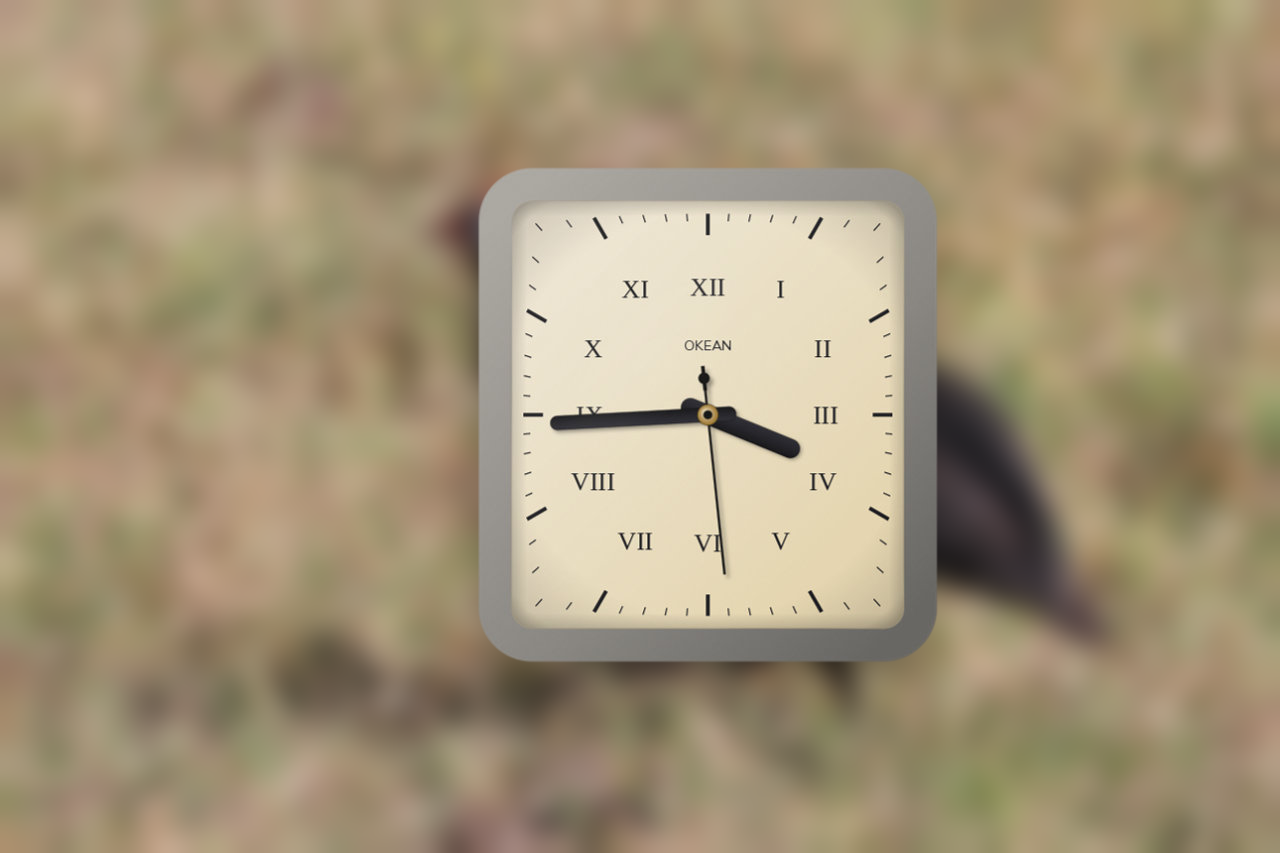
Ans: 3:44:29
